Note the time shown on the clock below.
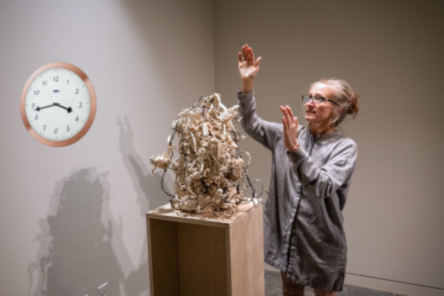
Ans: 3:43
